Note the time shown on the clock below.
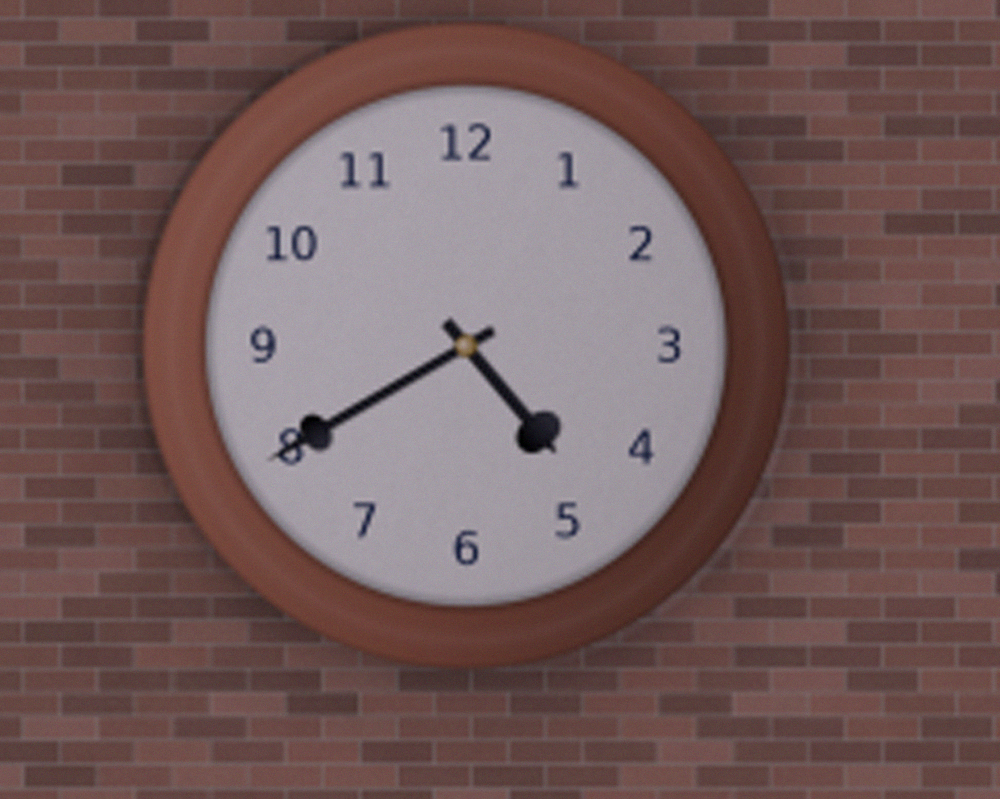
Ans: 4:40
